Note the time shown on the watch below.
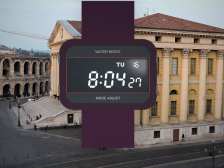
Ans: 8:04:27
